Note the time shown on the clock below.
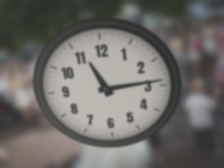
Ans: 11:14
